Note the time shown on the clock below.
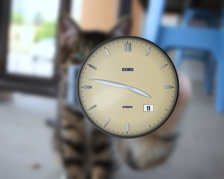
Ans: 3:47
